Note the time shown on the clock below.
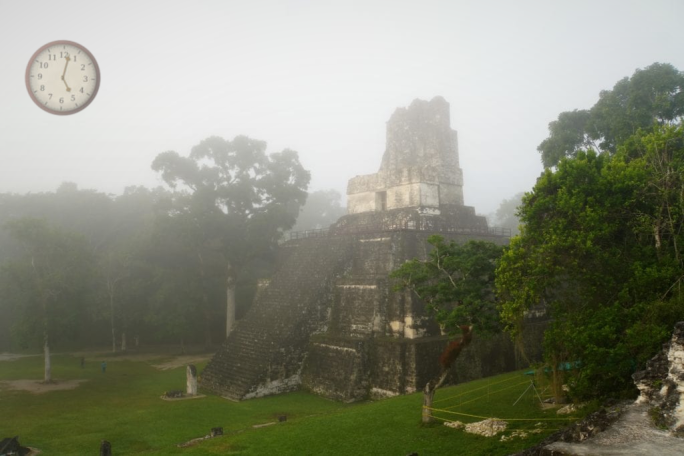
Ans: 5:02
